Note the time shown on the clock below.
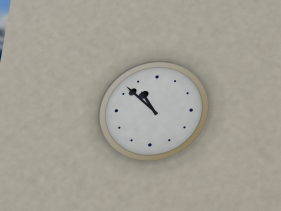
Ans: 10:52
